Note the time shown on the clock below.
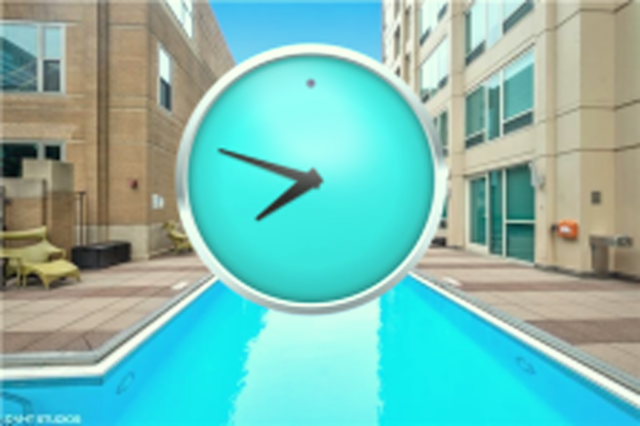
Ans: 7:48
